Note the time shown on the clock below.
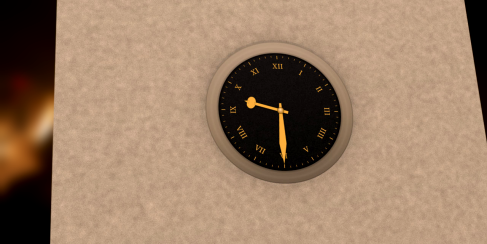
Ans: 9:30
